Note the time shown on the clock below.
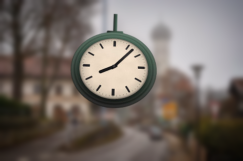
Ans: 8:07
